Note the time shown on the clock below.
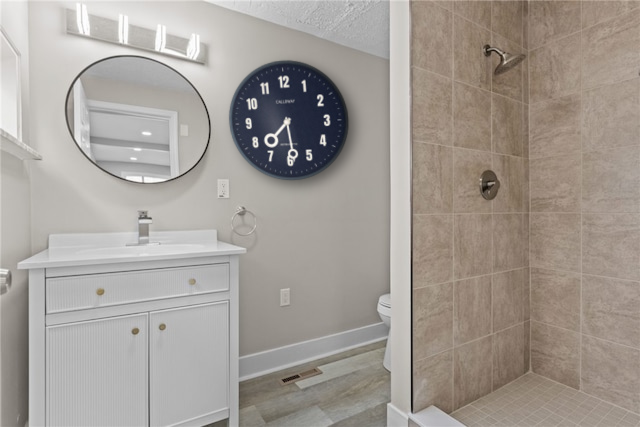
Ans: 7:29
